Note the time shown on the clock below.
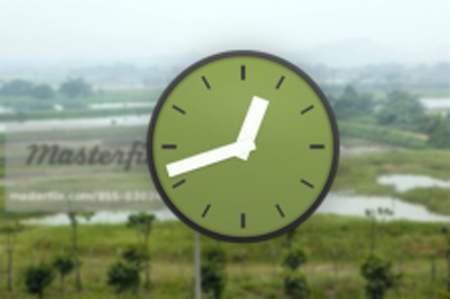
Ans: 12:42
